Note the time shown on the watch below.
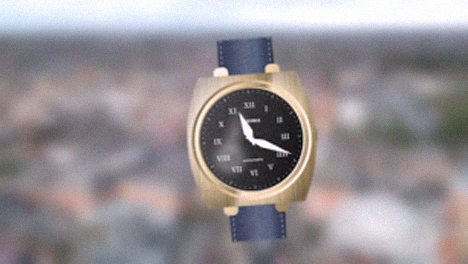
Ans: 11:19
